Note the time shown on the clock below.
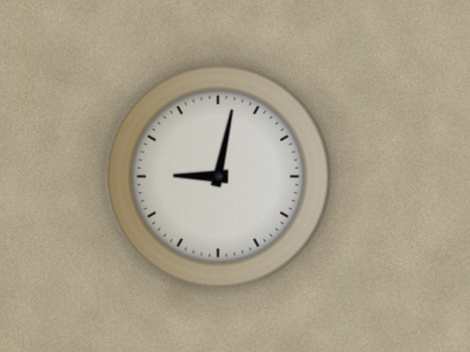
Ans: 9:02
